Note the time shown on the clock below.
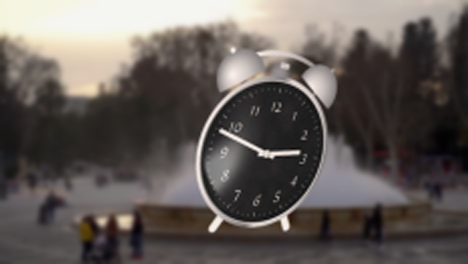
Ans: 2:48
